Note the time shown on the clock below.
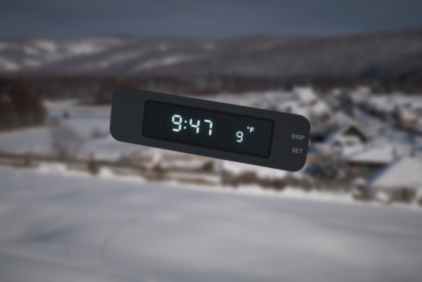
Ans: 9:47
